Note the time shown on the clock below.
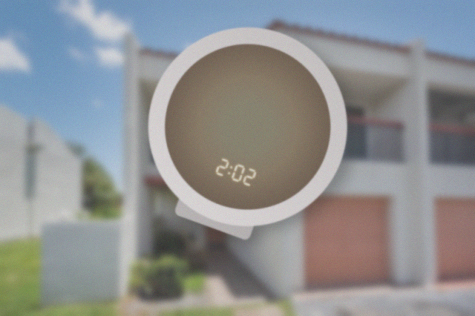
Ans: 2:02
